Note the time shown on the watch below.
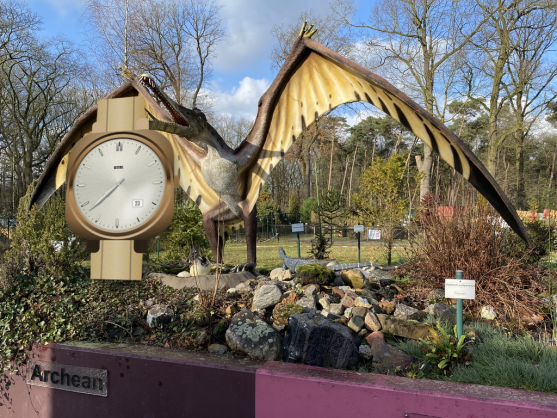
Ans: 7:38
